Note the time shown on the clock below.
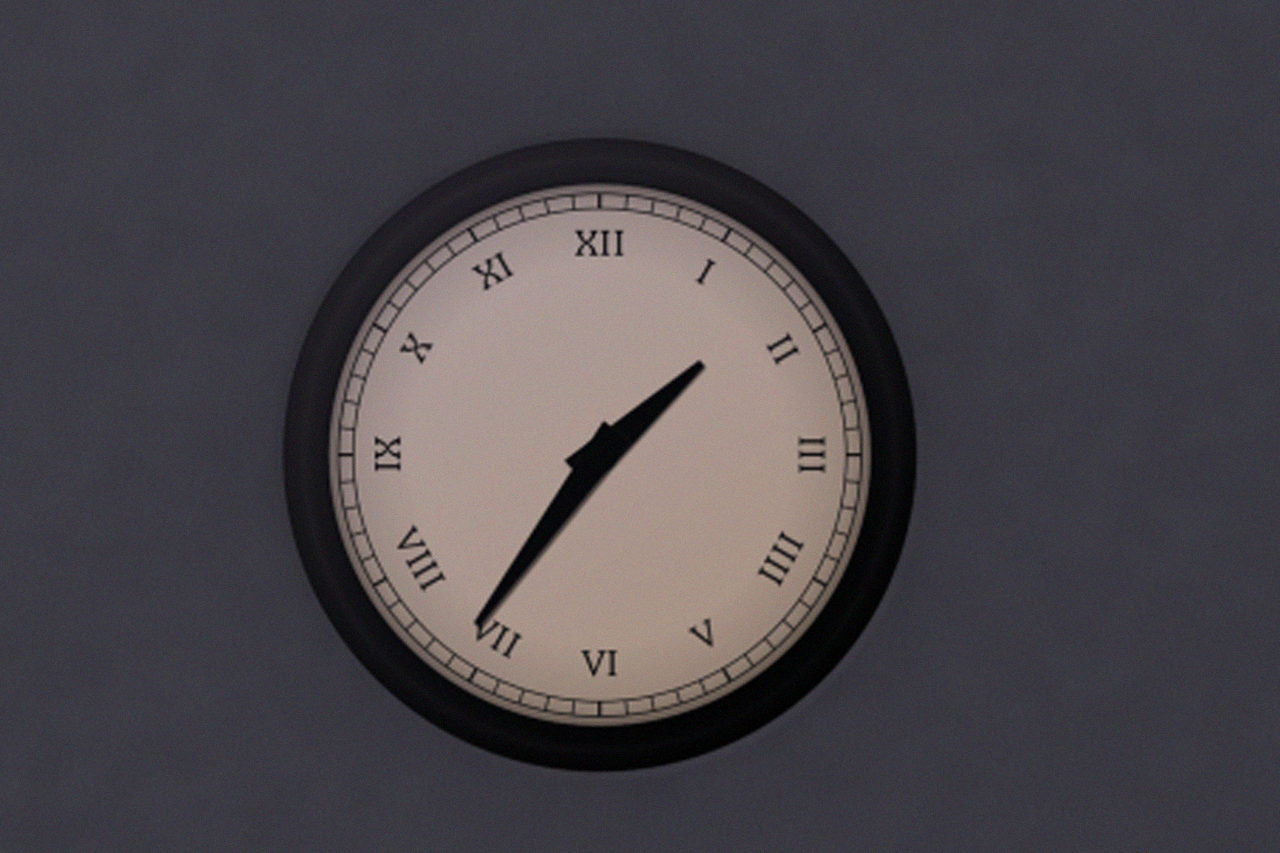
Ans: 1:36
